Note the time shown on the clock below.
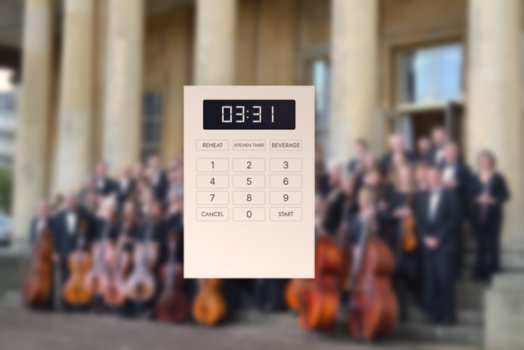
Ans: 3:31
